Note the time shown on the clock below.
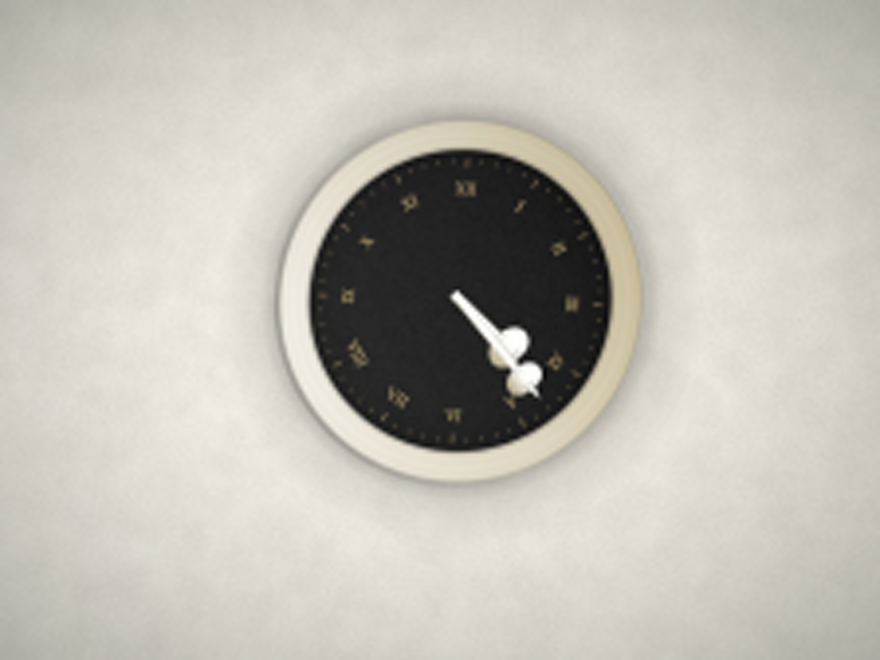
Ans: 4:23
